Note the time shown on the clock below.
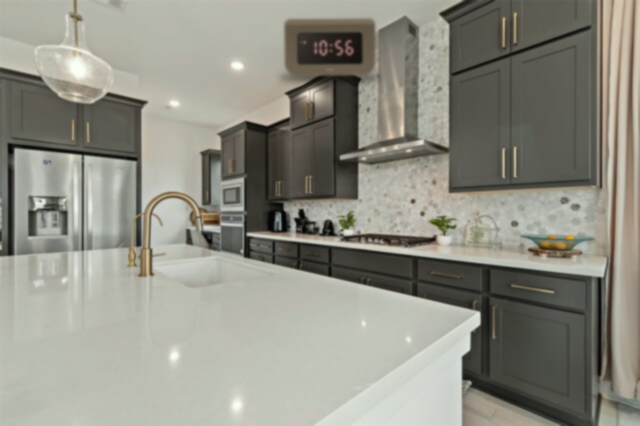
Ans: 10:56
